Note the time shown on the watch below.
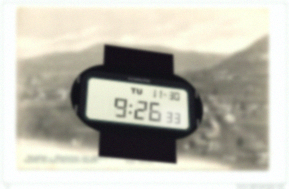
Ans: 9:26
